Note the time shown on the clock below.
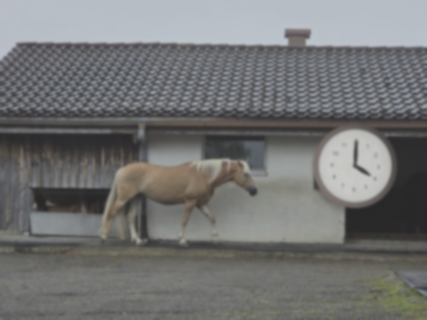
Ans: 4:00
